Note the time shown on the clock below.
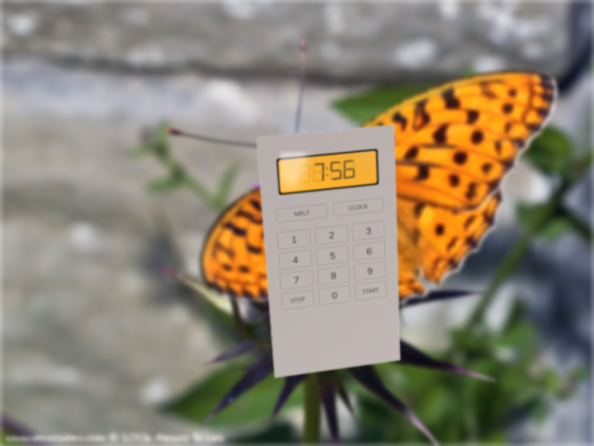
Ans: 7:56
